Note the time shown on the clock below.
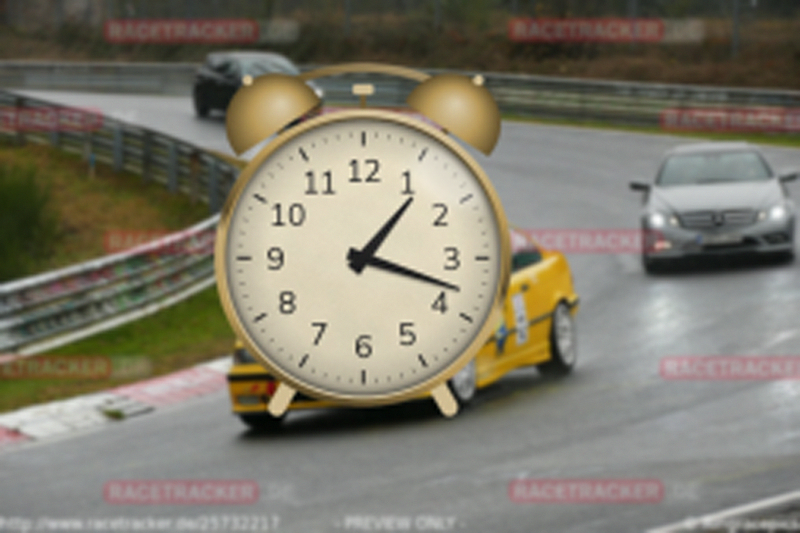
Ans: 1:18
